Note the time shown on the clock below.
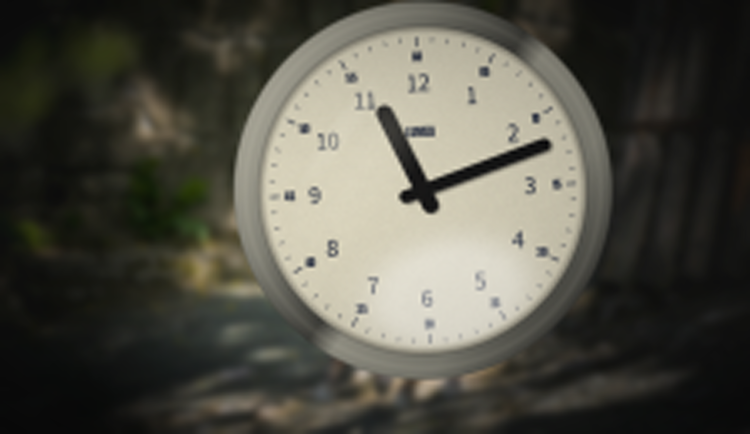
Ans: 11:12
